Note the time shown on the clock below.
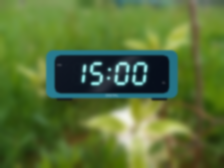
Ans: 15:00
